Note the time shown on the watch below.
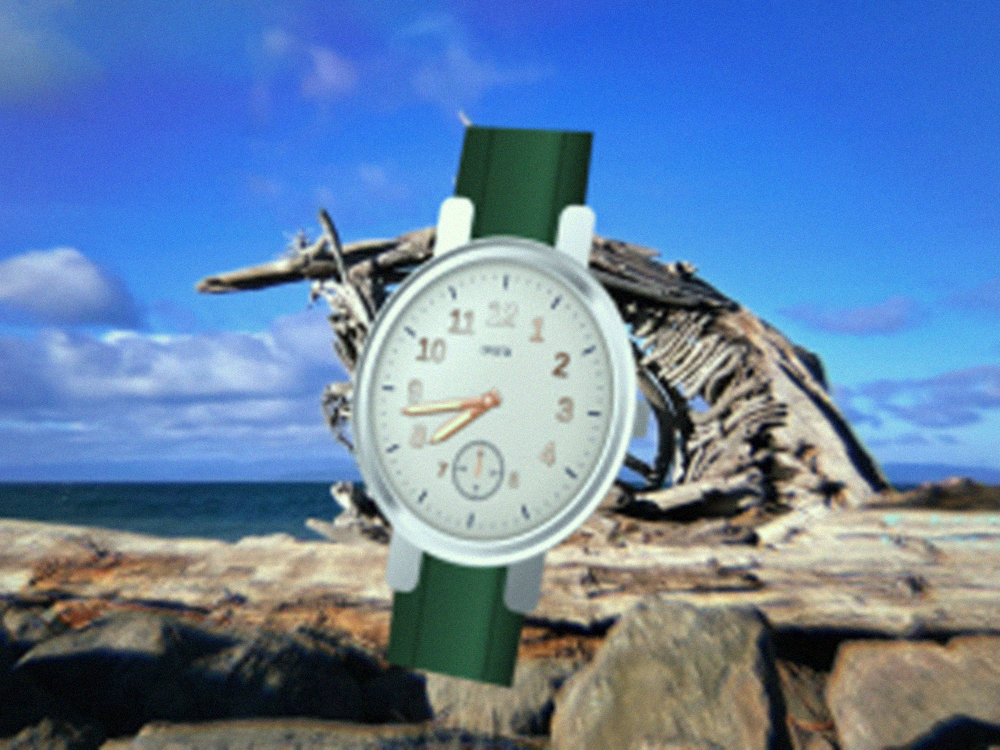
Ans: 7:43
